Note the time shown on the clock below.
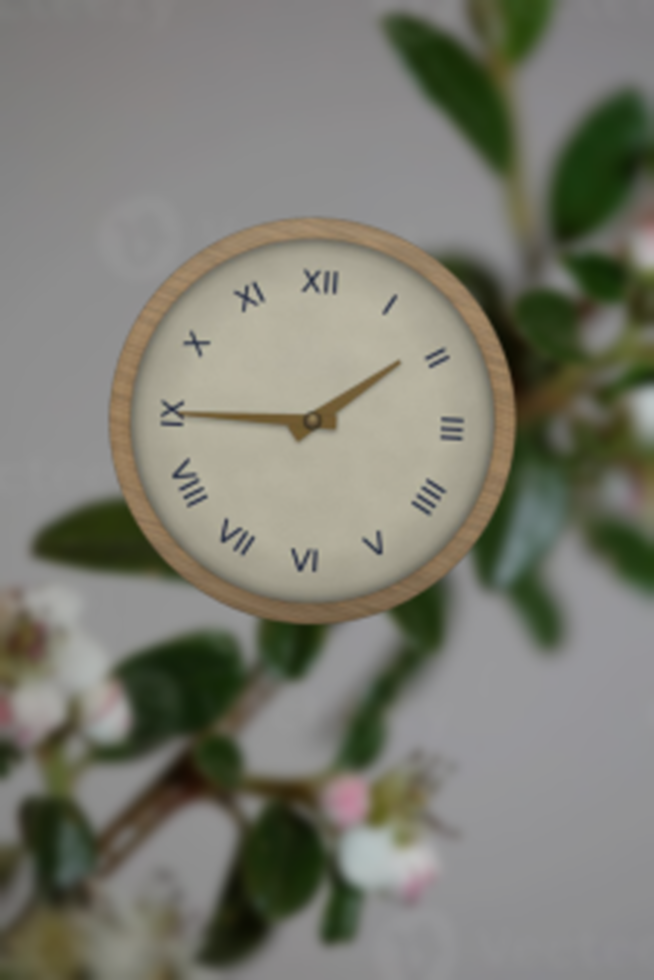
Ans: 1:45
